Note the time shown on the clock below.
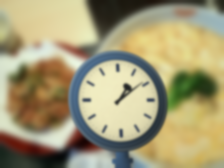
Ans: 1:09
